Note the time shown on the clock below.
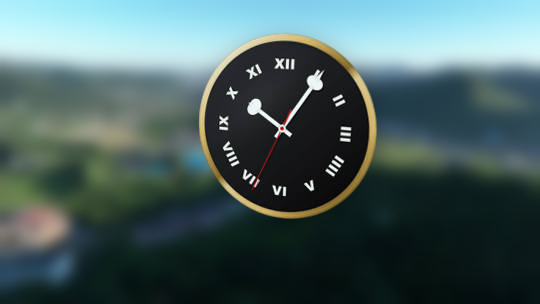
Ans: 10:05:34
